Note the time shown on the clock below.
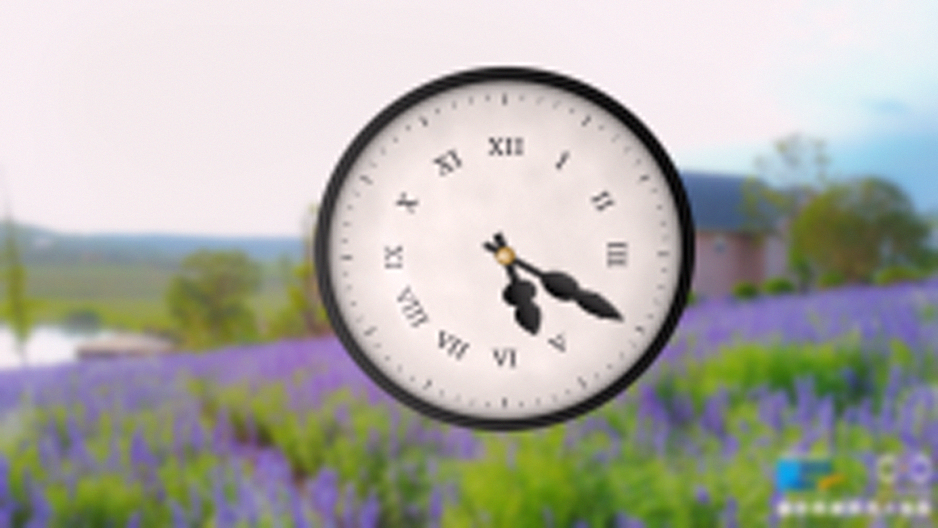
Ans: 5:20
